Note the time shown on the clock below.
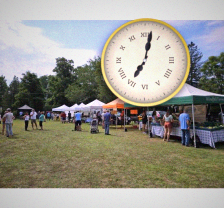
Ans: 7:02
